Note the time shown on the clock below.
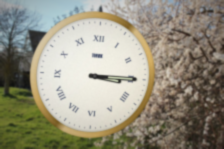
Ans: 3:15
